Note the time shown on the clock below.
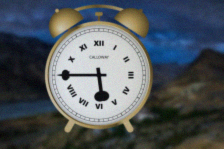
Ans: 5:45
